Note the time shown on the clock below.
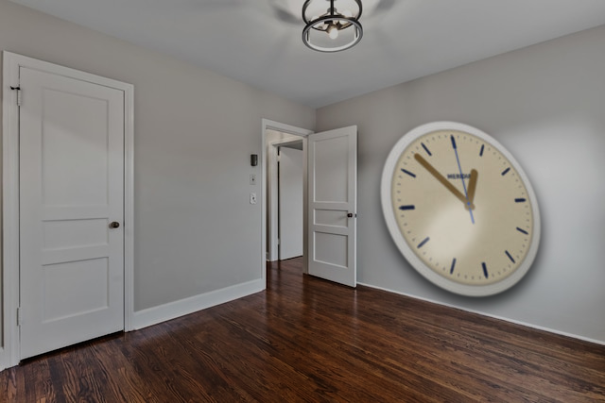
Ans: 12:53:00
